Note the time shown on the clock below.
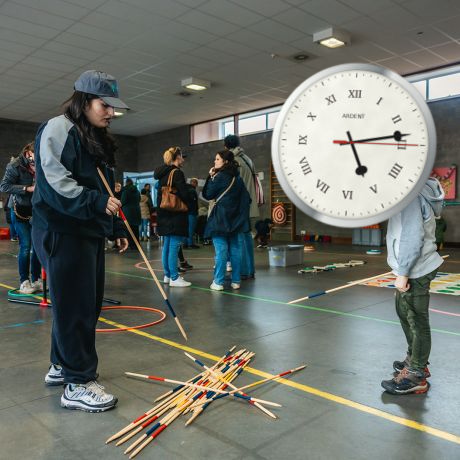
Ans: 5:13:15
